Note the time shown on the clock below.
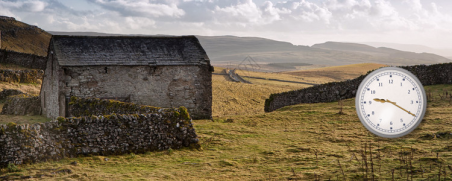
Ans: 9:20
